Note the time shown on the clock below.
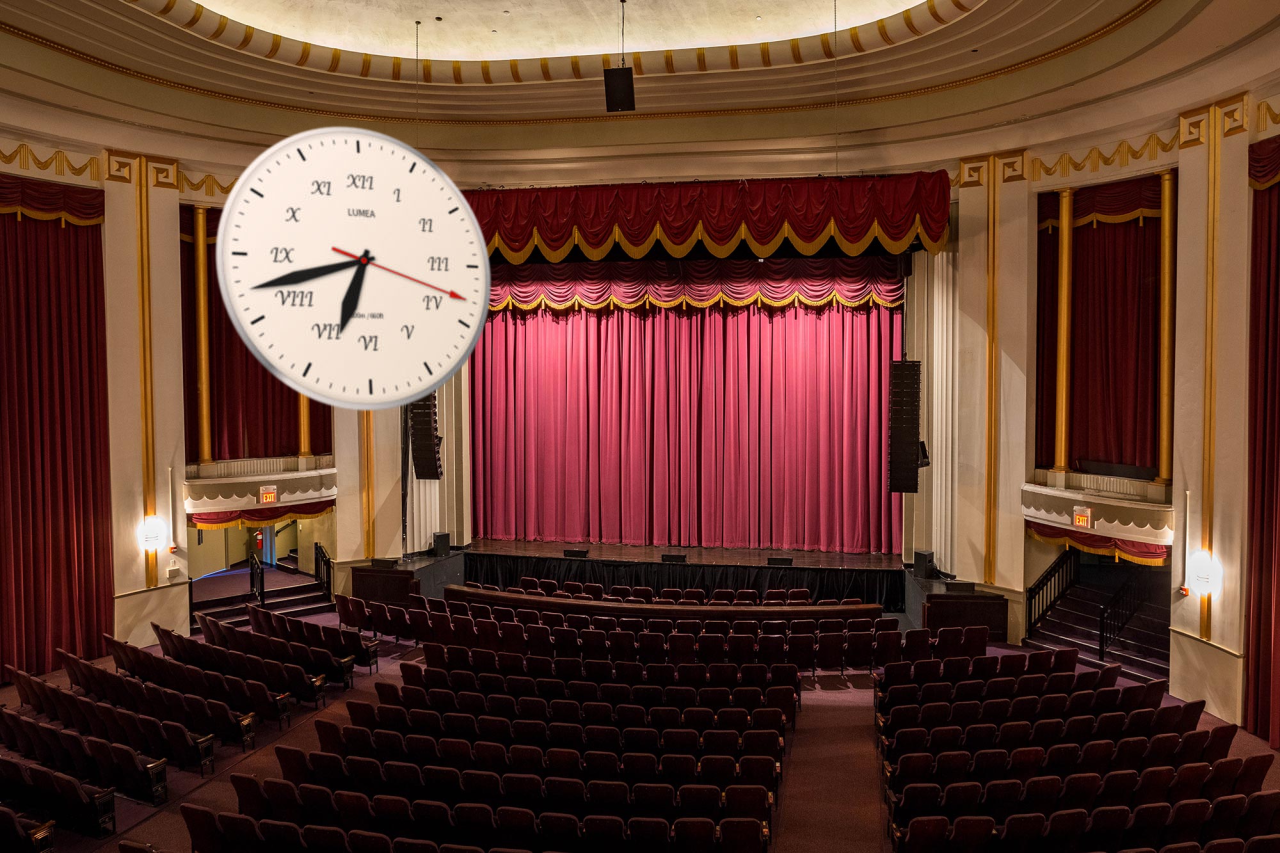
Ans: 6:42:18
